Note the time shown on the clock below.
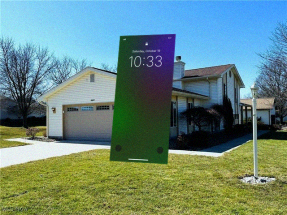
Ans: 10:33
